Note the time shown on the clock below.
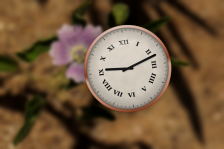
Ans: 9:12
